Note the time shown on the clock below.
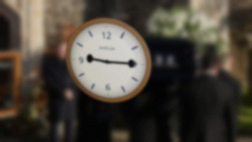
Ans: 9:15
